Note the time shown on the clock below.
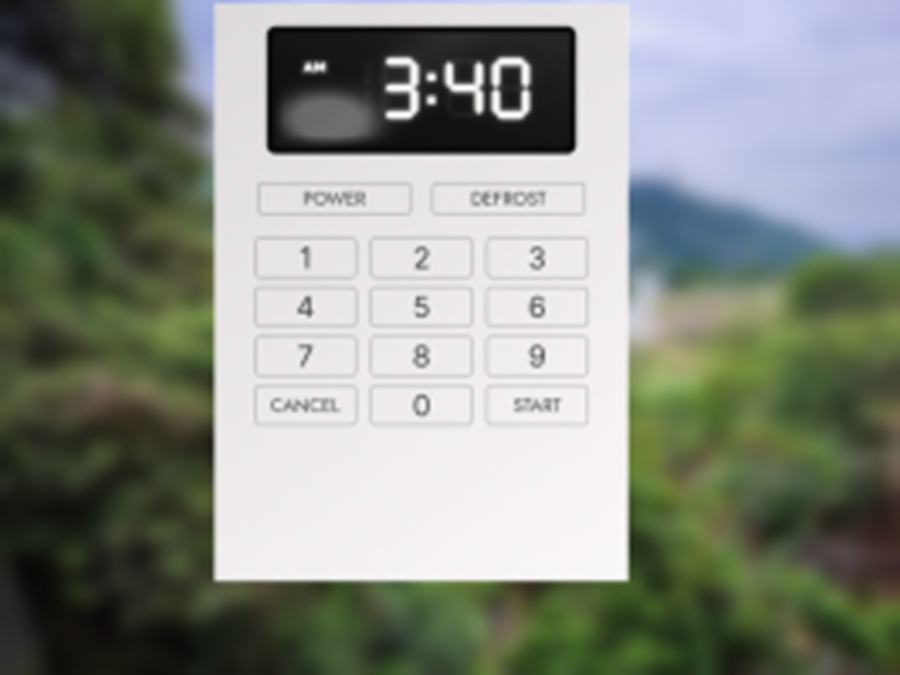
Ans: 3:40
